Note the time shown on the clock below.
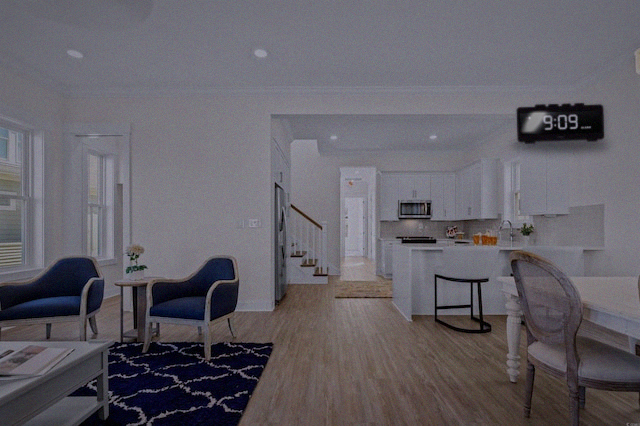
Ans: 9:09
